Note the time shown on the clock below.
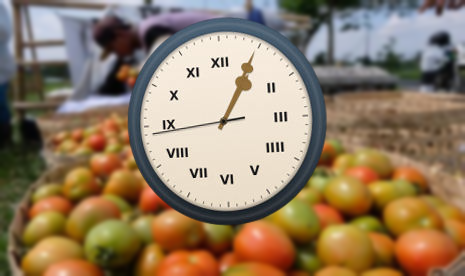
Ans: 1:04:44
